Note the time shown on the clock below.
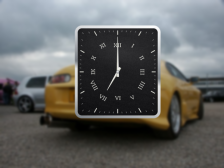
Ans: 7:00
